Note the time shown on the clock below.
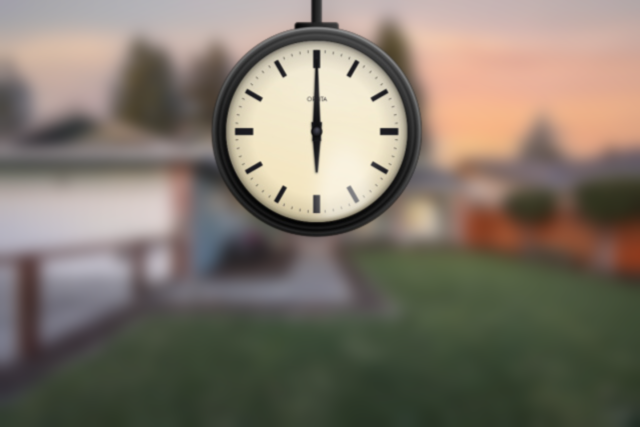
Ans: 6:00
